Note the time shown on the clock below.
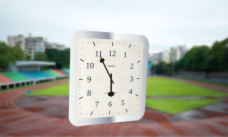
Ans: 5:55
